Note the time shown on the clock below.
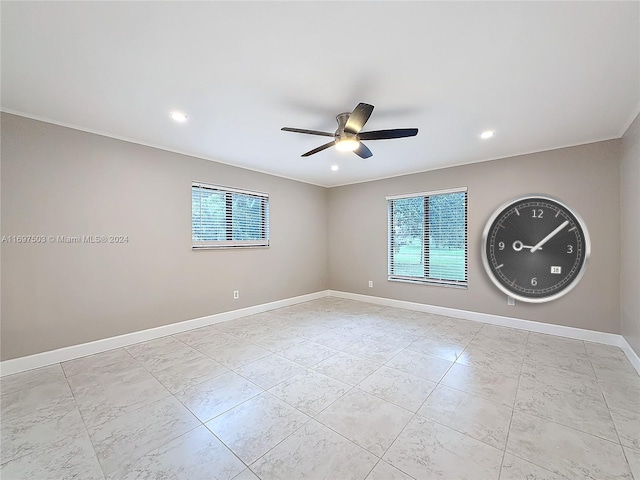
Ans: 9:08
